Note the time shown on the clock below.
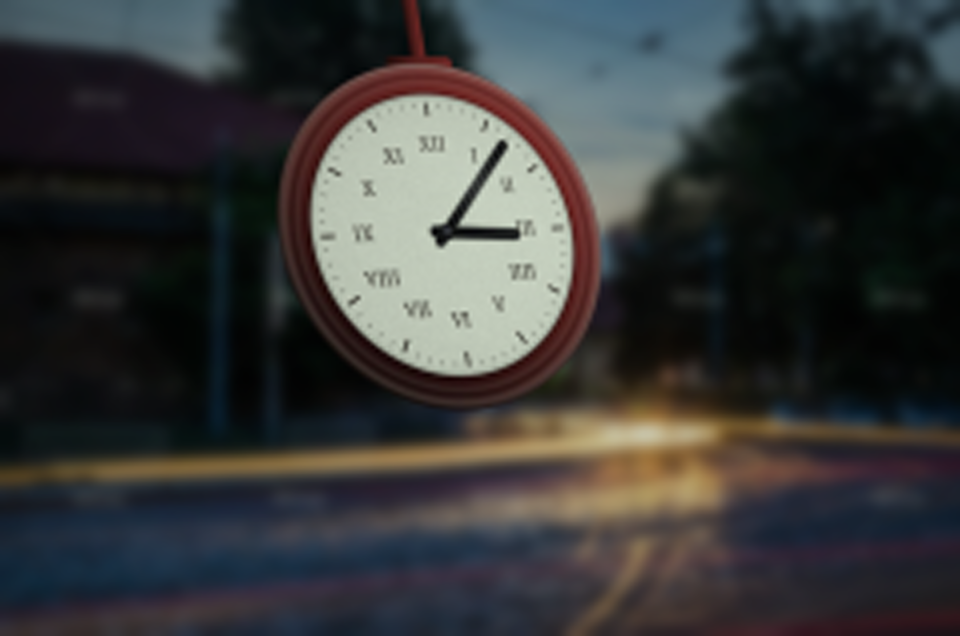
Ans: 3:07
